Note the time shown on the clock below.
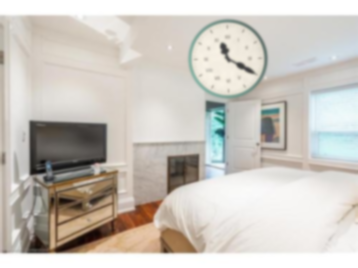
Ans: 11:20
